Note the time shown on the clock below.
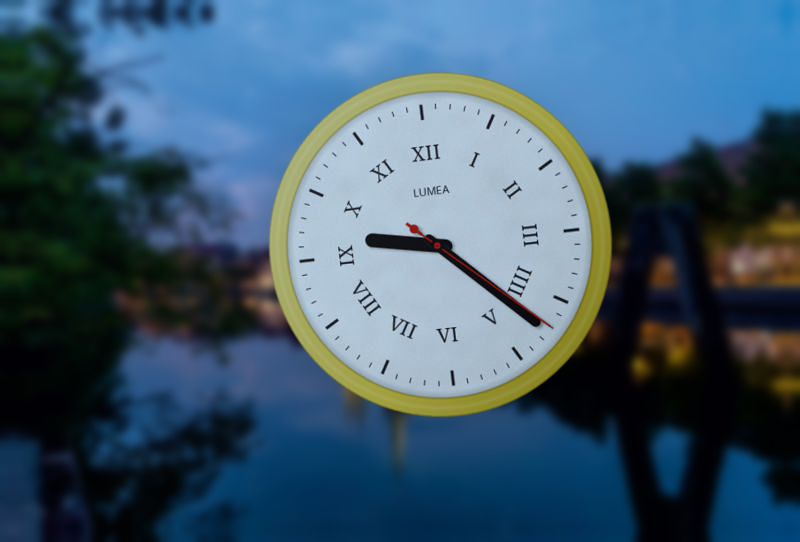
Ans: 9:22:22
